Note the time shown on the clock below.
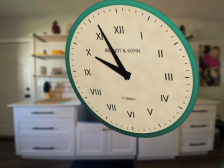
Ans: 9:56
